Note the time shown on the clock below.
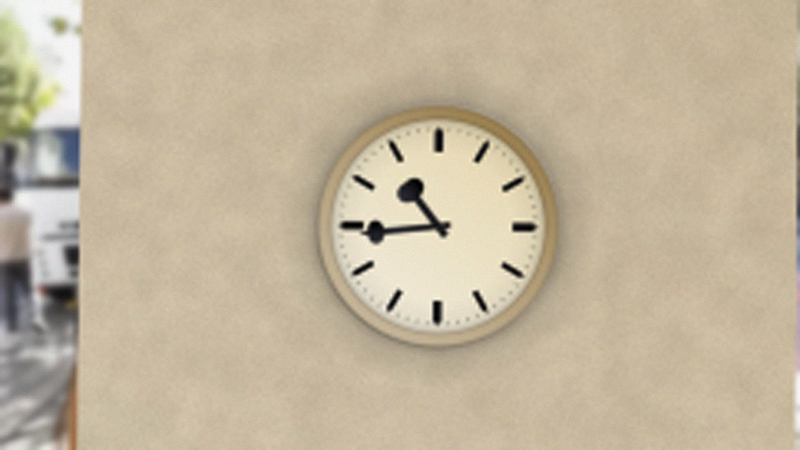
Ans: 10:44
